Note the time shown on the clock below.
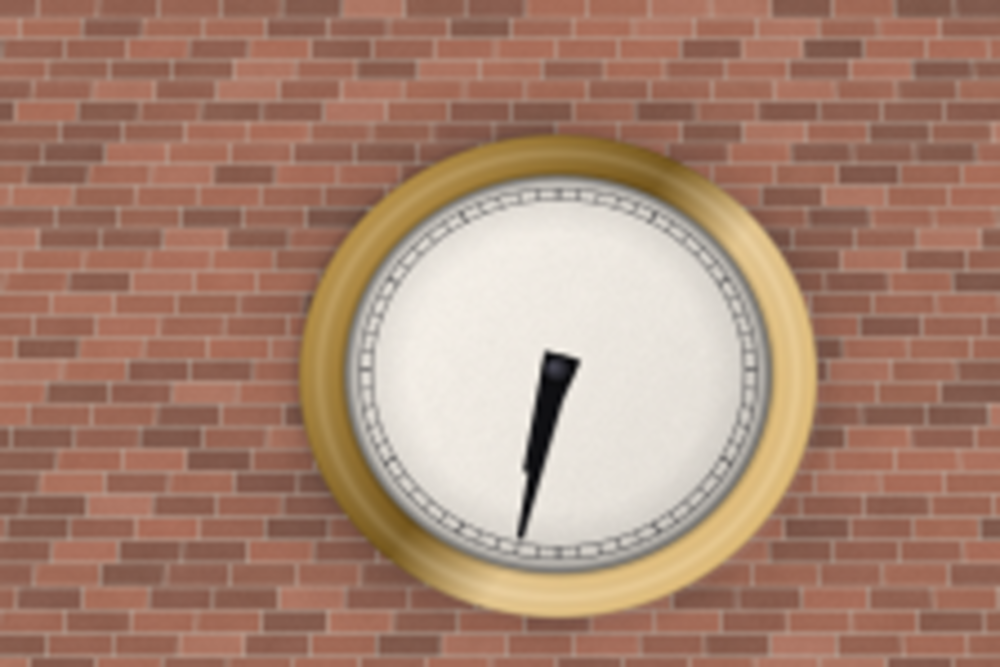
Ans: 6:32
